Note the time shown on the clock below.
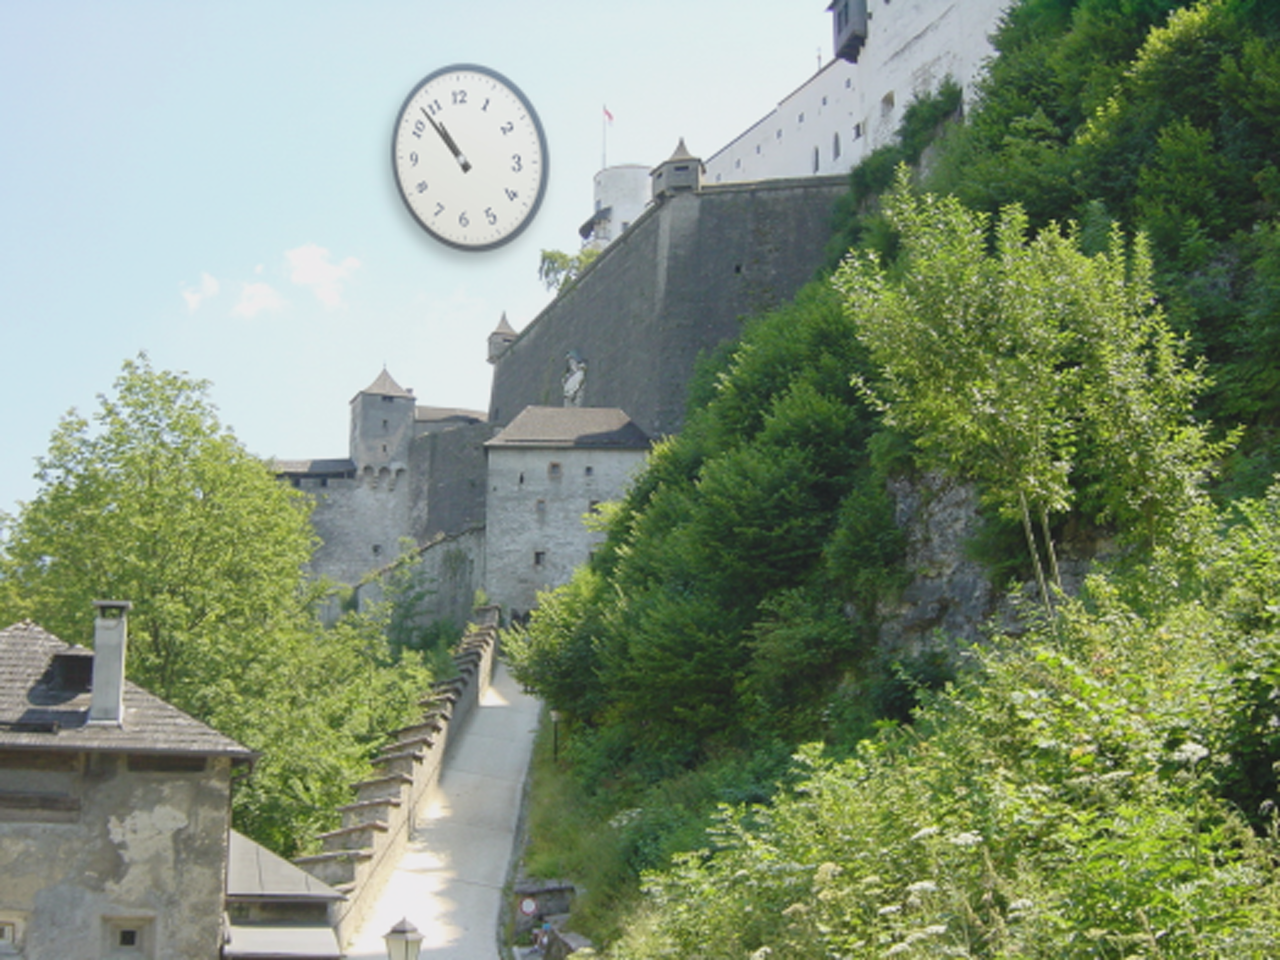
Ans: 10:53
